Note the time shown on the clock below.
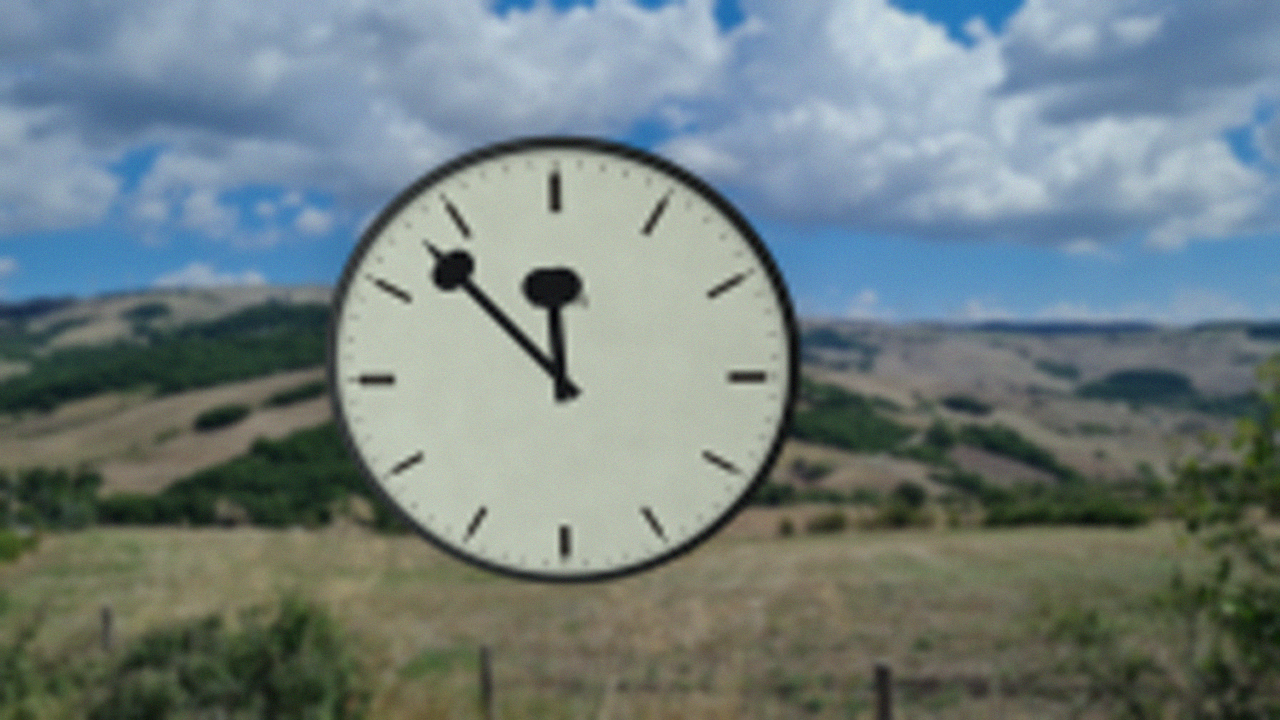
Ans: 11:53
